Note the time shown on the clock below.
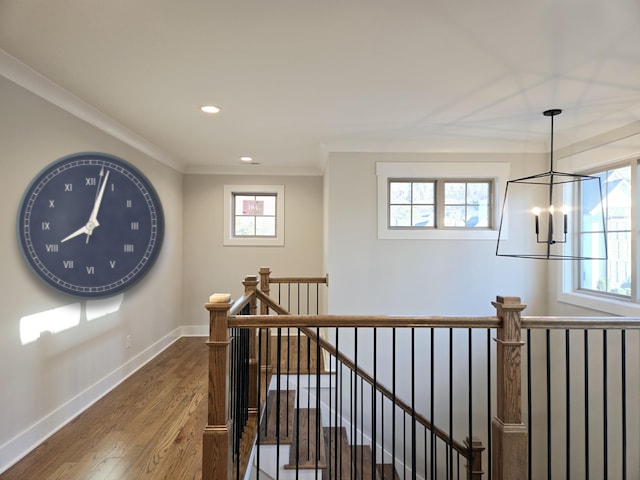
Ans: 8:03:02
